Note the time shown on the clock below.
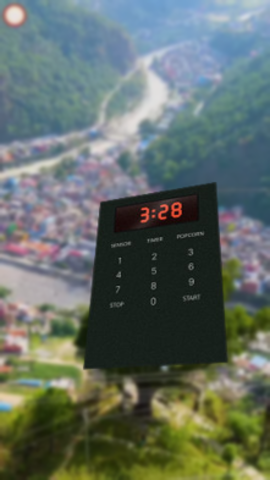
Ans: 3:28
